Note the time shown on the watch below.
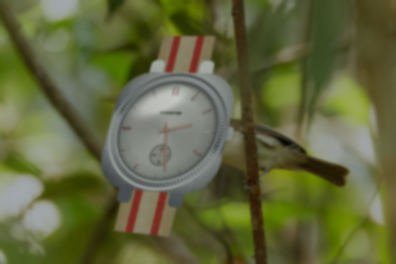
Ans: 2:28
